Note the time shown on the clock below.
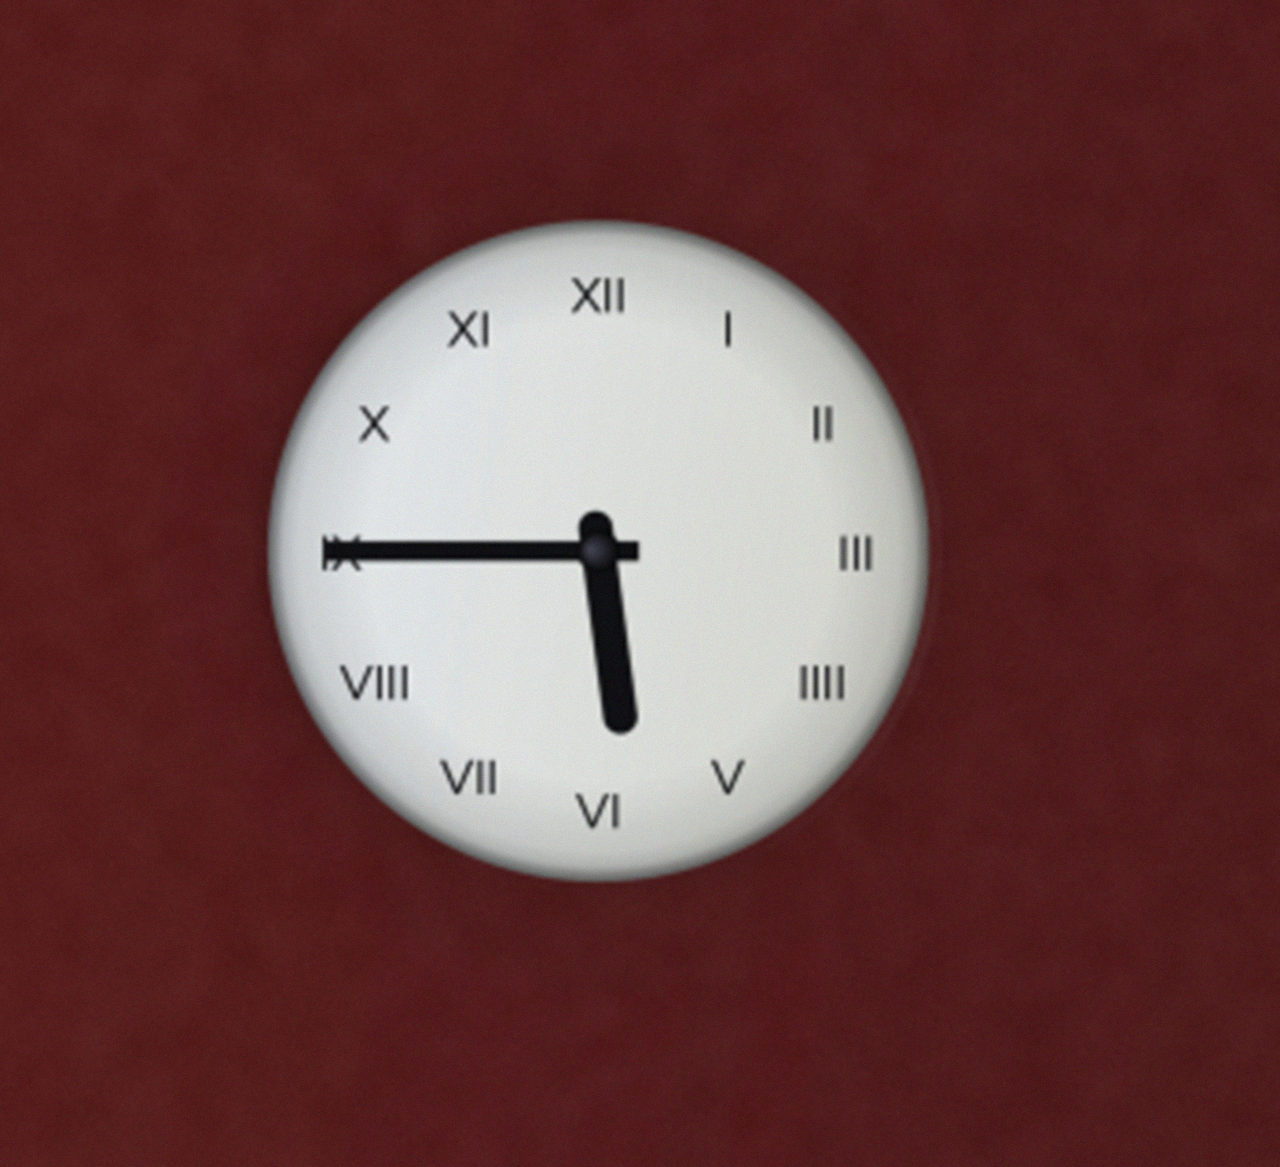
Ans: 5:45
